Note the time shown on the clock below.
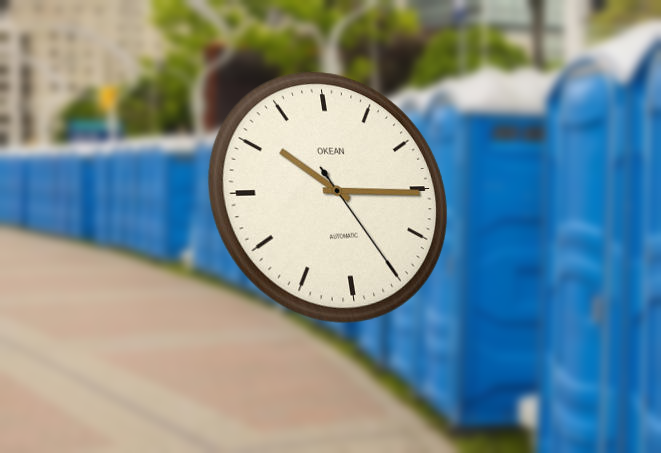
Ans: 10:15:25
